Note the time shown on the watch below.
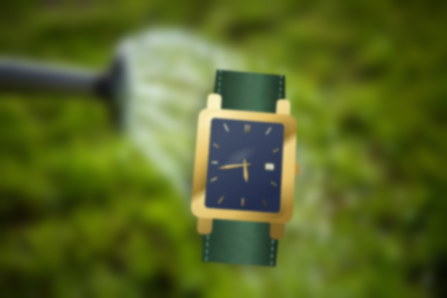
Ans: 5:43
